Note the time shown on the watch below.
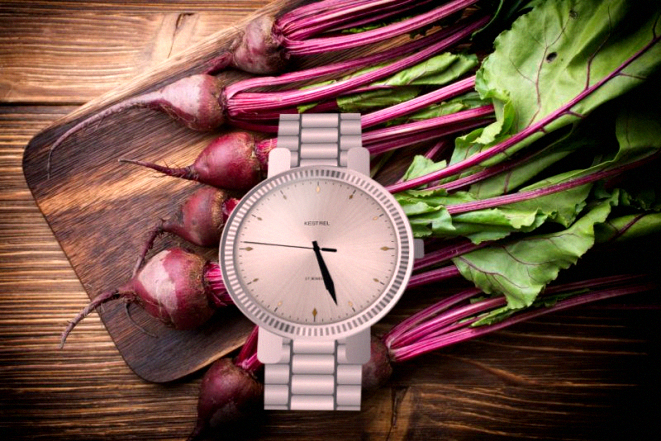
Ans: 5:26:46
